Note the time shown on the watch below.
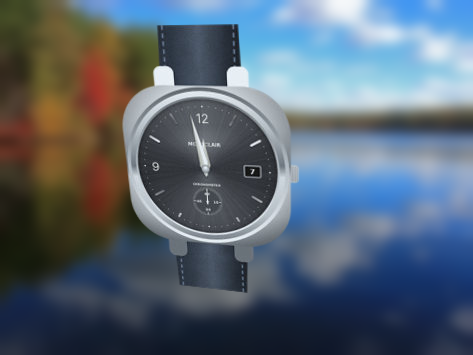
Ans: 11:58
